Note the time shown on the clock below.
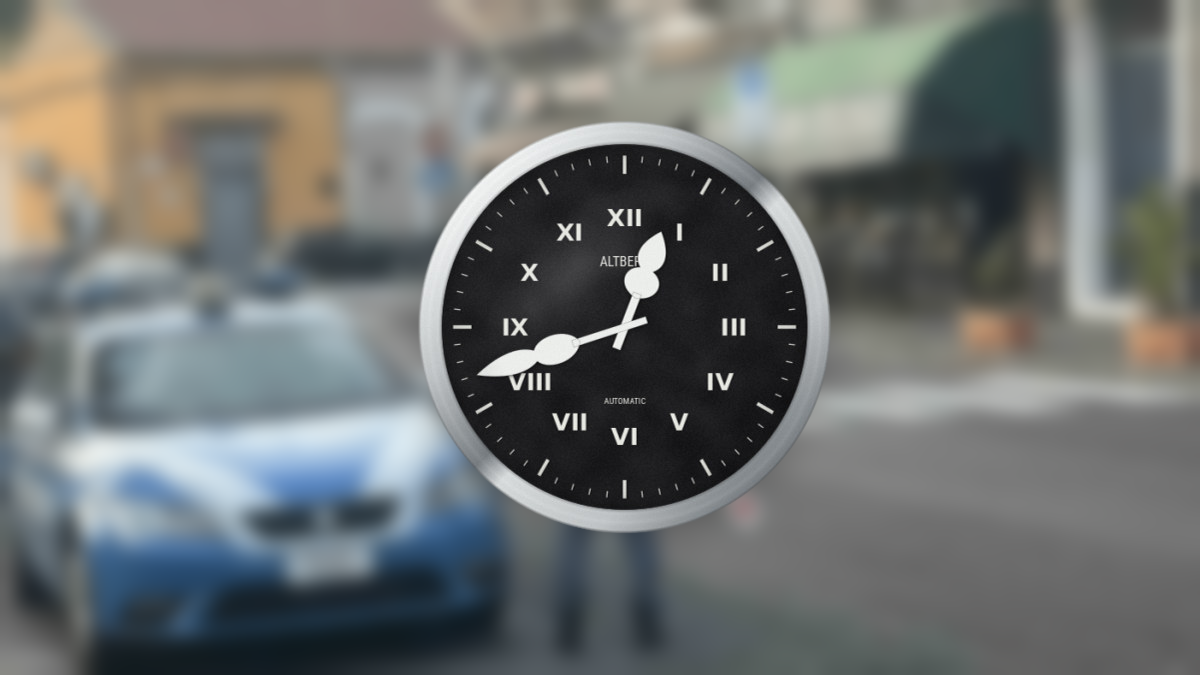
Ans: 12:42
